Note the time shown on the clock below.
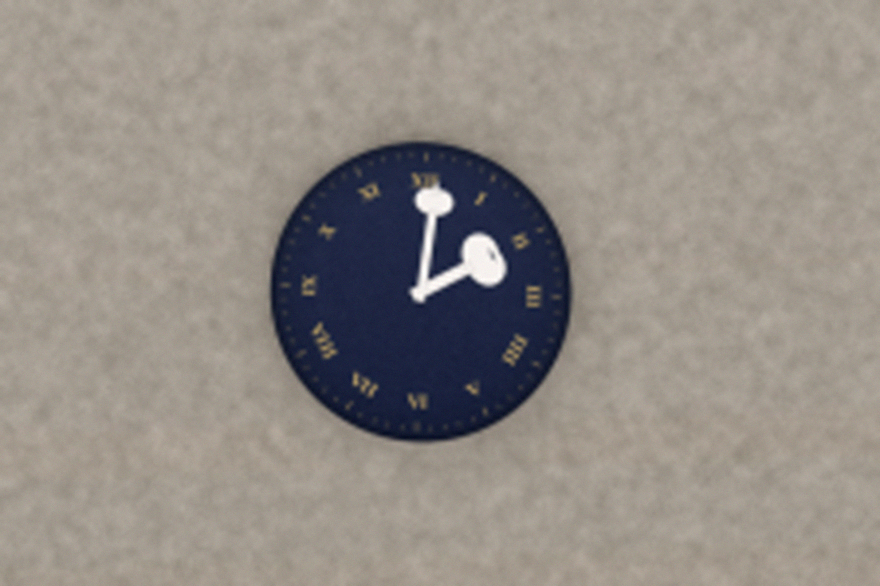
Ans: 2:01
